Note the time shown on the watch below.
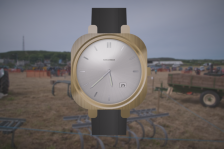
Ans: 5:38
